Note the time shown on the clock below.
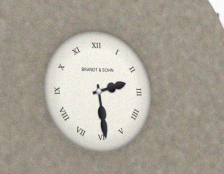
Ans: 2:29
